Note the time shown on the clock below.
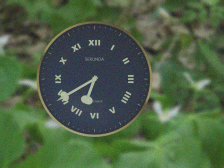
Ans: 6:40
